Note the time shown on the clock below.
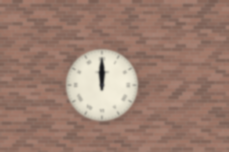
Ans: 12:00
